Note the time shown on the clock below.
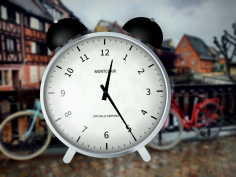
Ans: 12:25
